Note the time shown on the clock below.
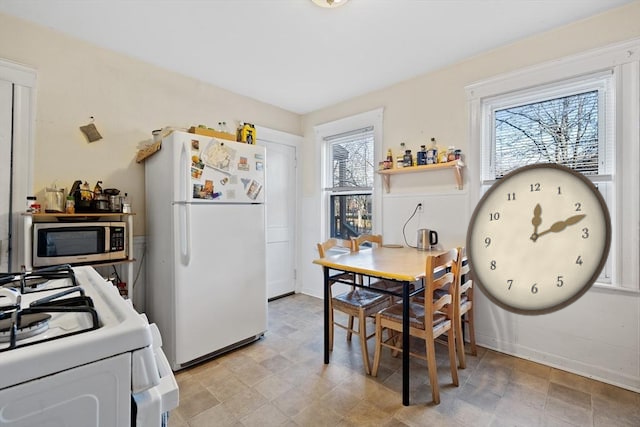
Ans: 12:12
